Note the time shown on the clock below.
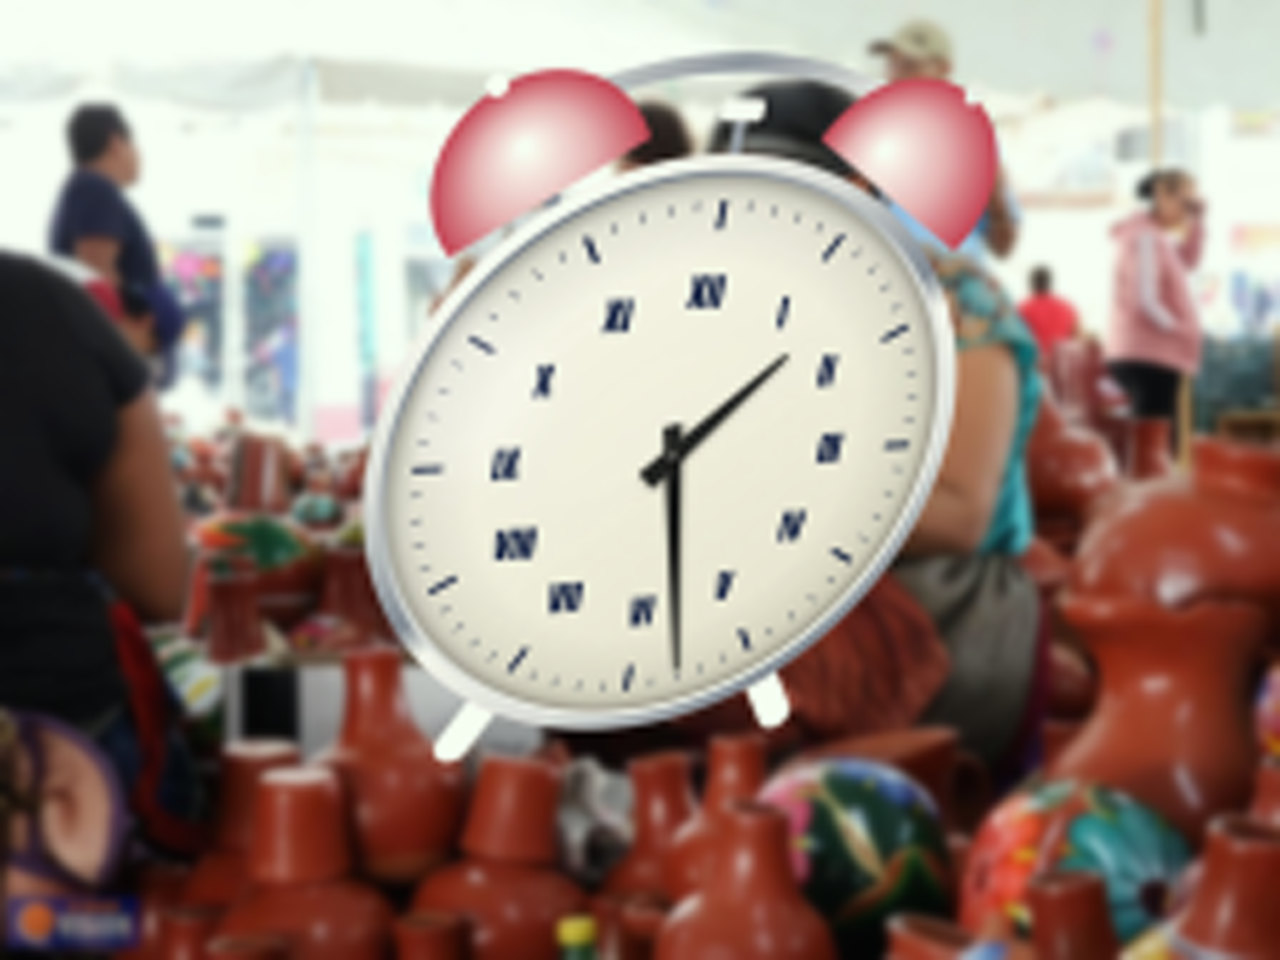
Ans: 1:28
